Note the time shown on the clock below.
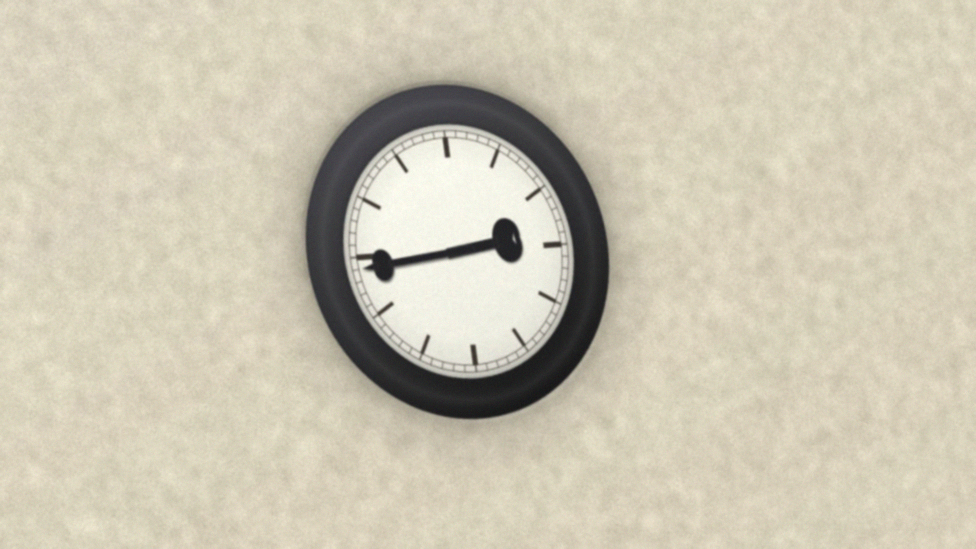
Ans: 2:44
